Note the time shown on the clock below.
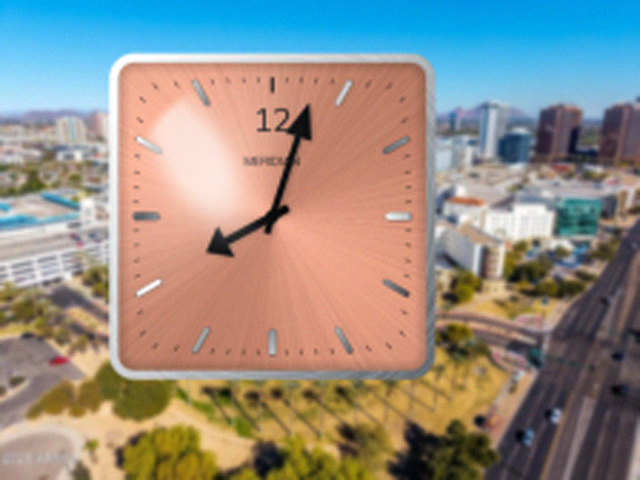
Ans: 8:03
